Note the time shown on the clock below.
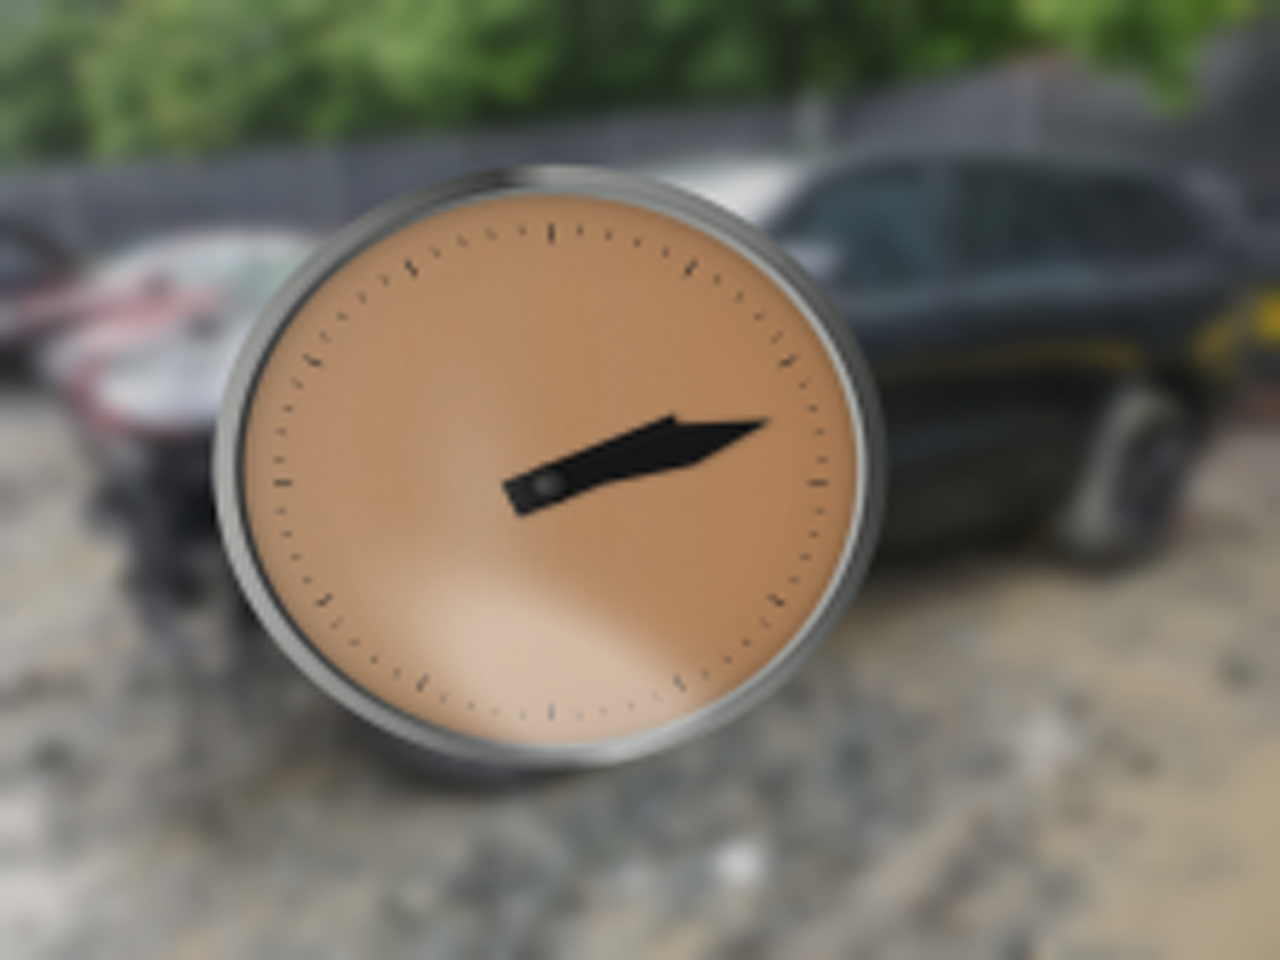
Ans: 2:12
